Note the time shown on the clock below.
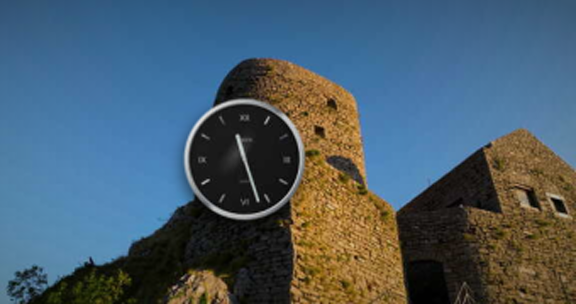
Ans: 11:27
